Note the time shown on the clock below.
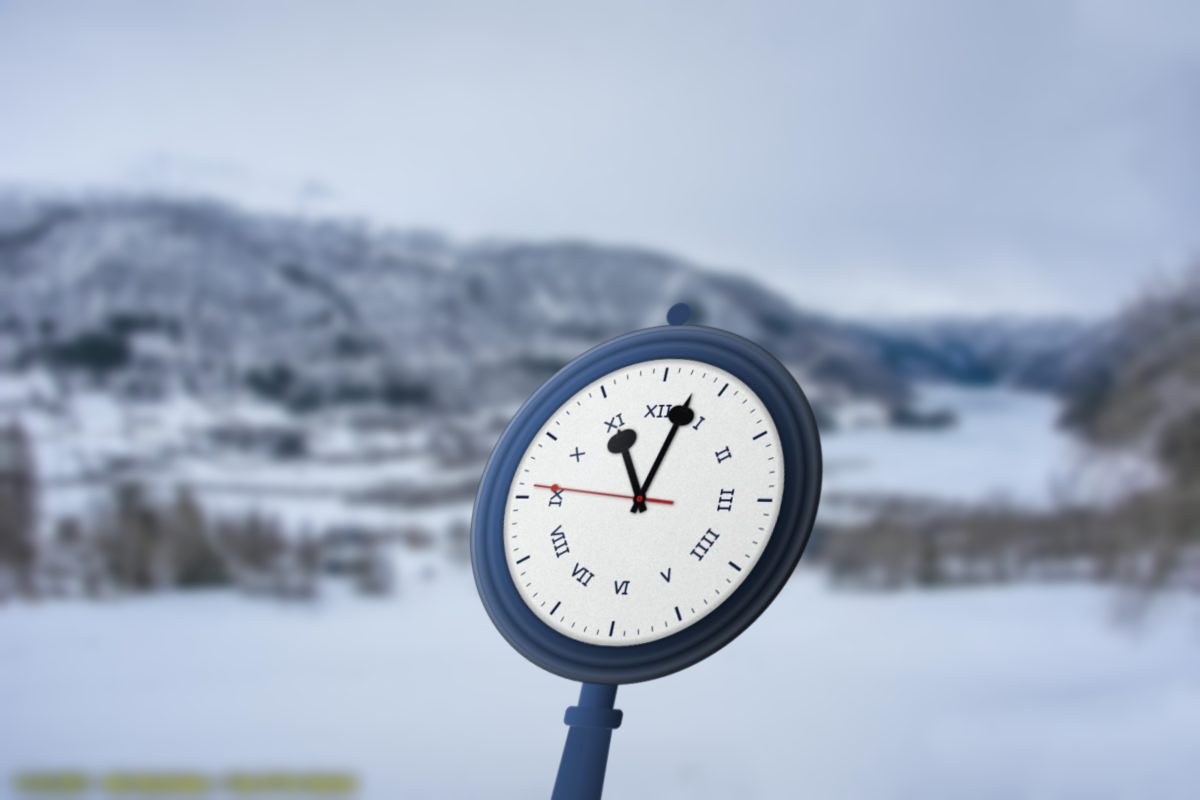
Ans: 11:02:46
